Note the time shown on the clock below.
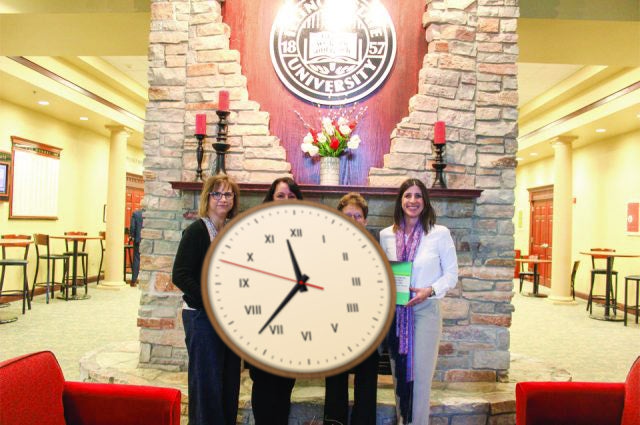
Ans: 11:36:48
